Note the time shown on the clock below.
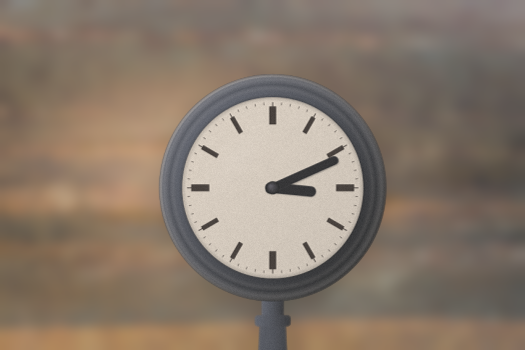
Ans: 3:11
